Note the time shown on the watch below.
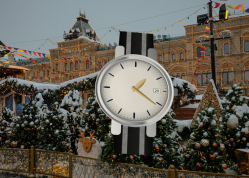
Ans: 1:21
